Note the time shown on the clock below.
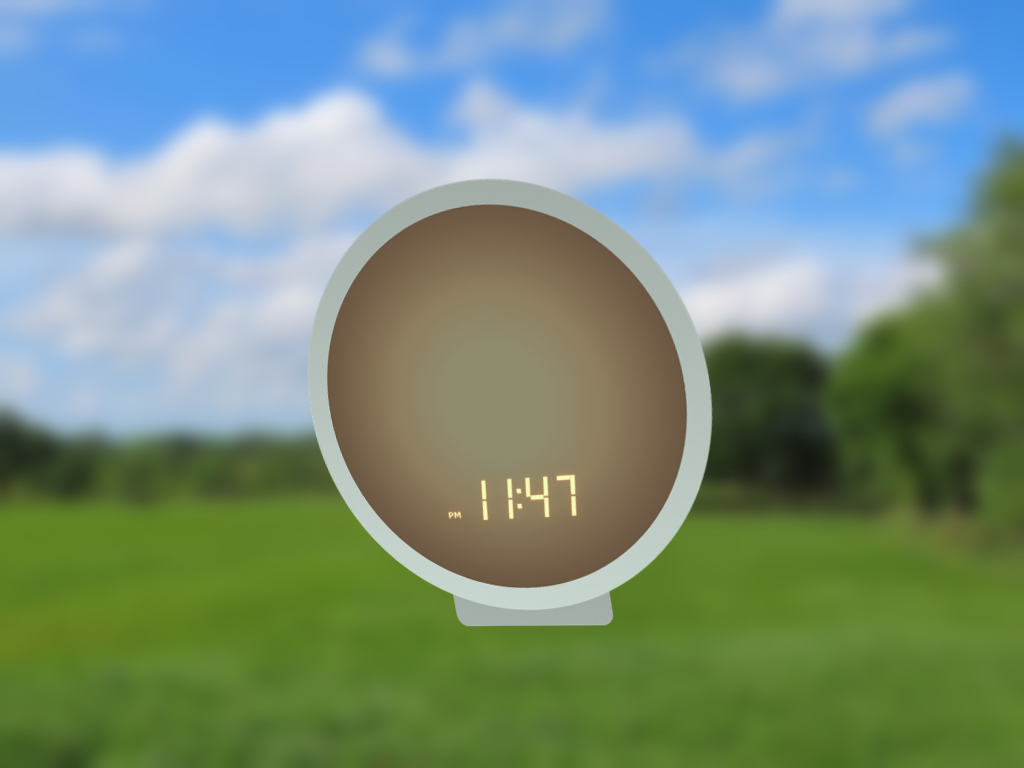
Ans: 11:47
